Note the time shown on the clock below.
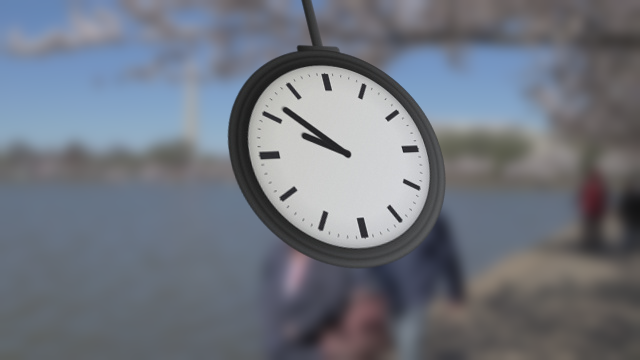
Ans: 9:52
